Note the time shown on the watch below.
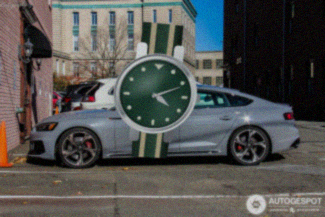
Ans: 4:11
